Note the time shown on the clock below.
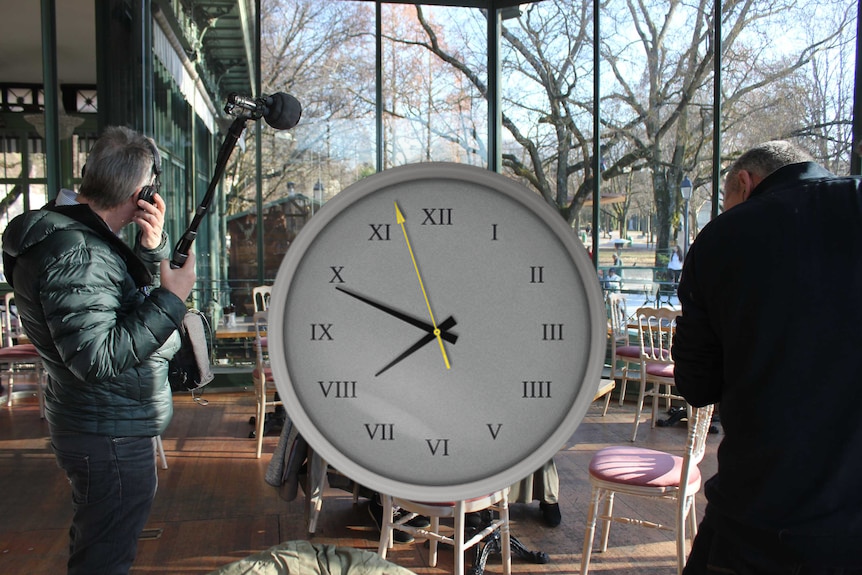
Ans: 7:48:57
